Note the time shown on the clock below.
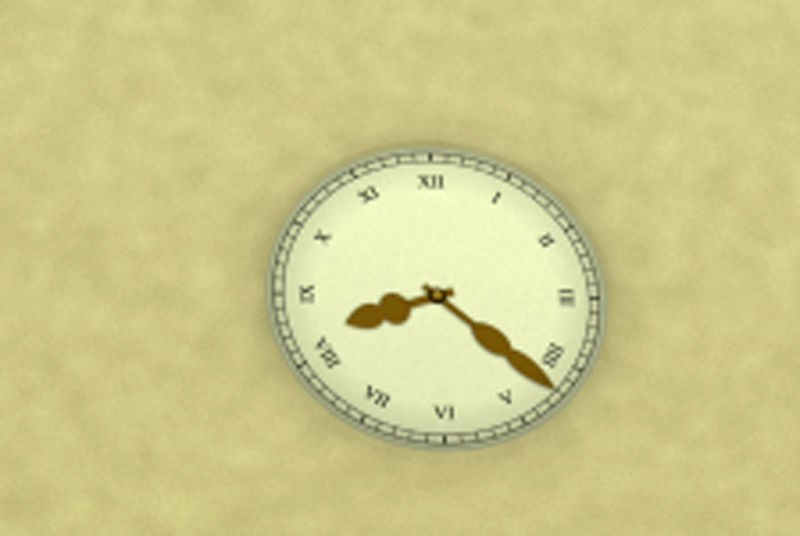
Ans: 8:22
